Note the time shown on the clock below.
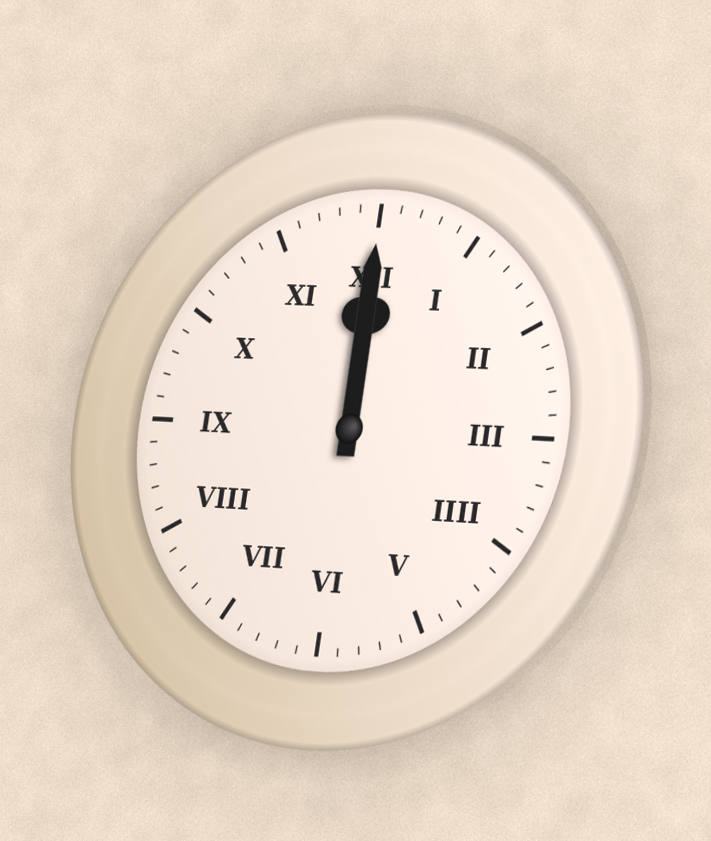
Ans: 12:00
